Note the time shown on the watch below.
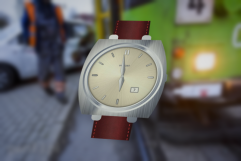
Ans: 5:59
